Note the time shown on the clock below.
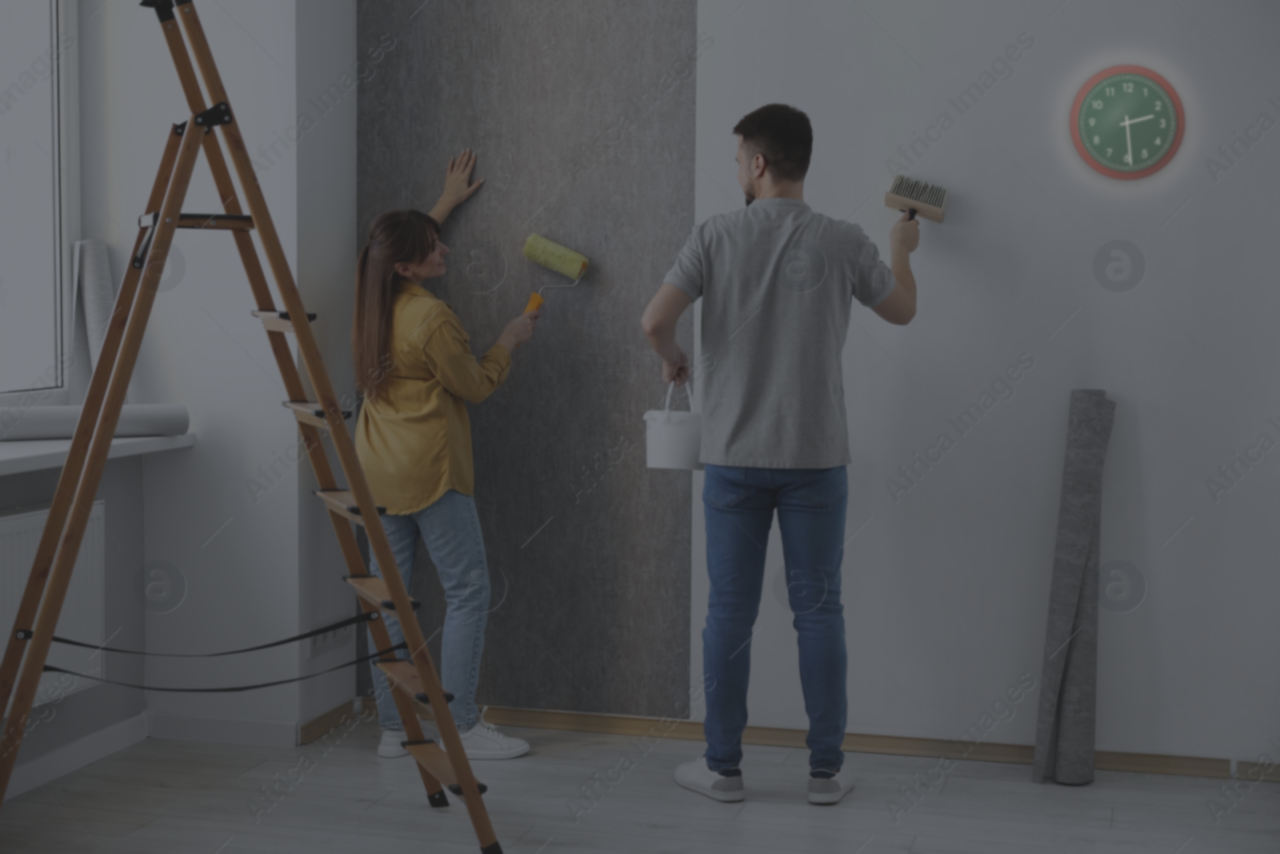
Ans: 2:29
